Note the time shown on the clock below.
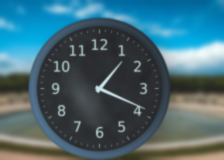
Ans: 1:19
